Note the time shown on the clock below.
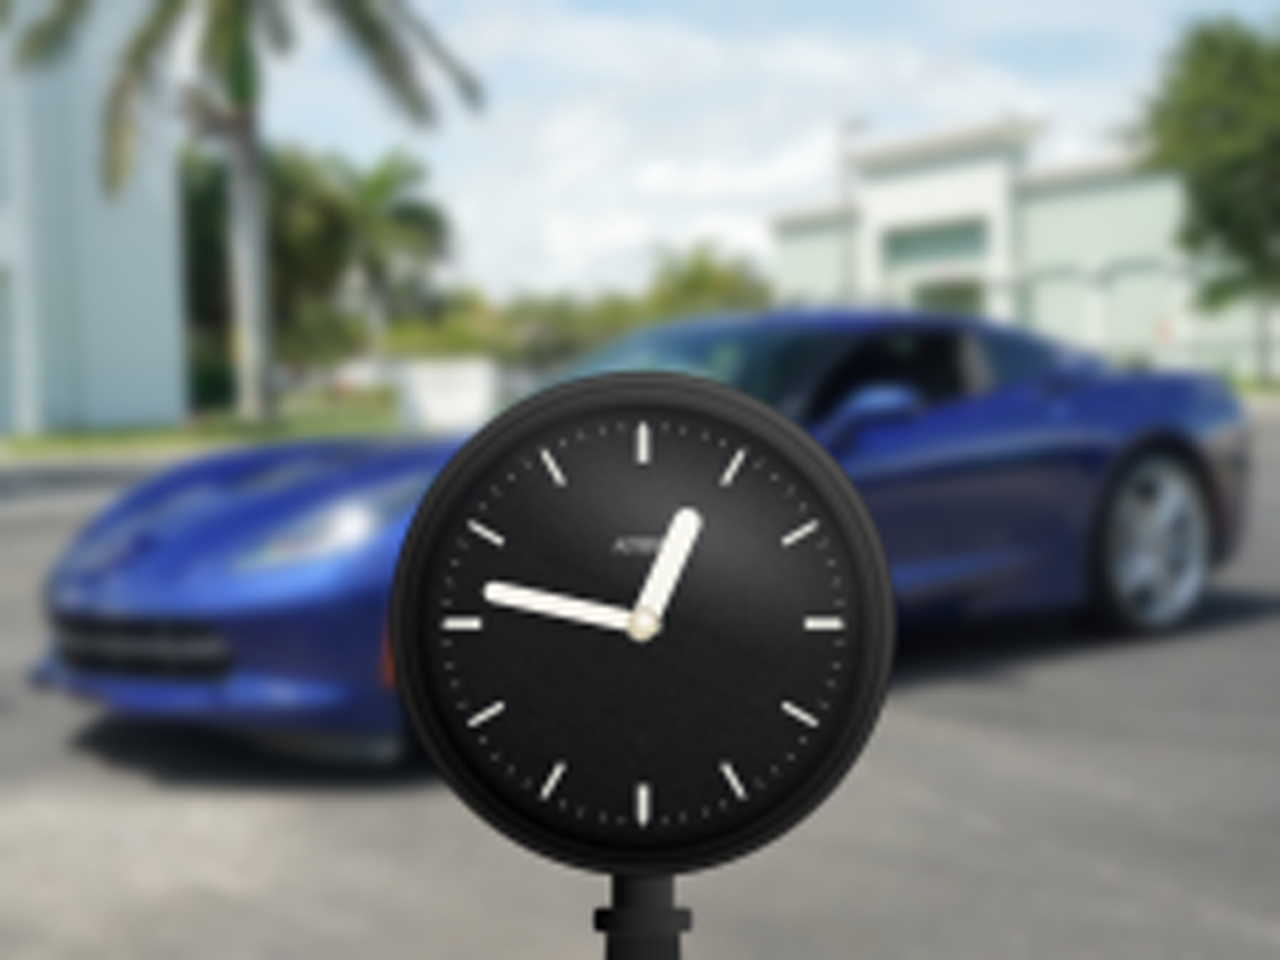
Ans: 12:47
